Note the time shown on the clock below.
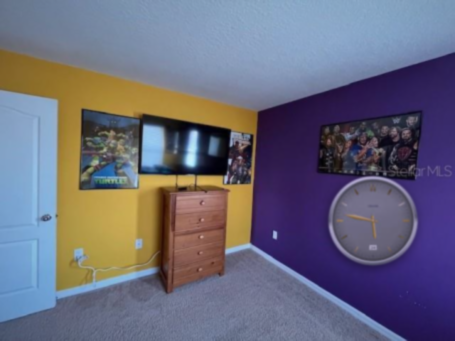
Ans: 5:47
